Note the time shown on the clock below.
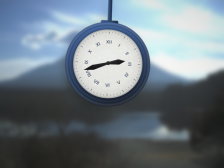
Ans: 2:42
